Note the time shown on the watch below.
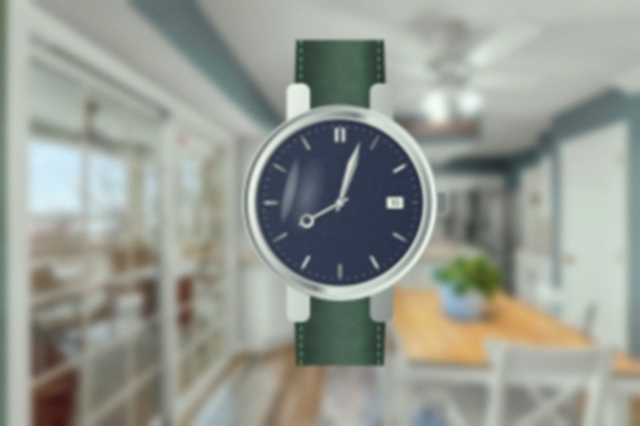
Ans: 8:03
